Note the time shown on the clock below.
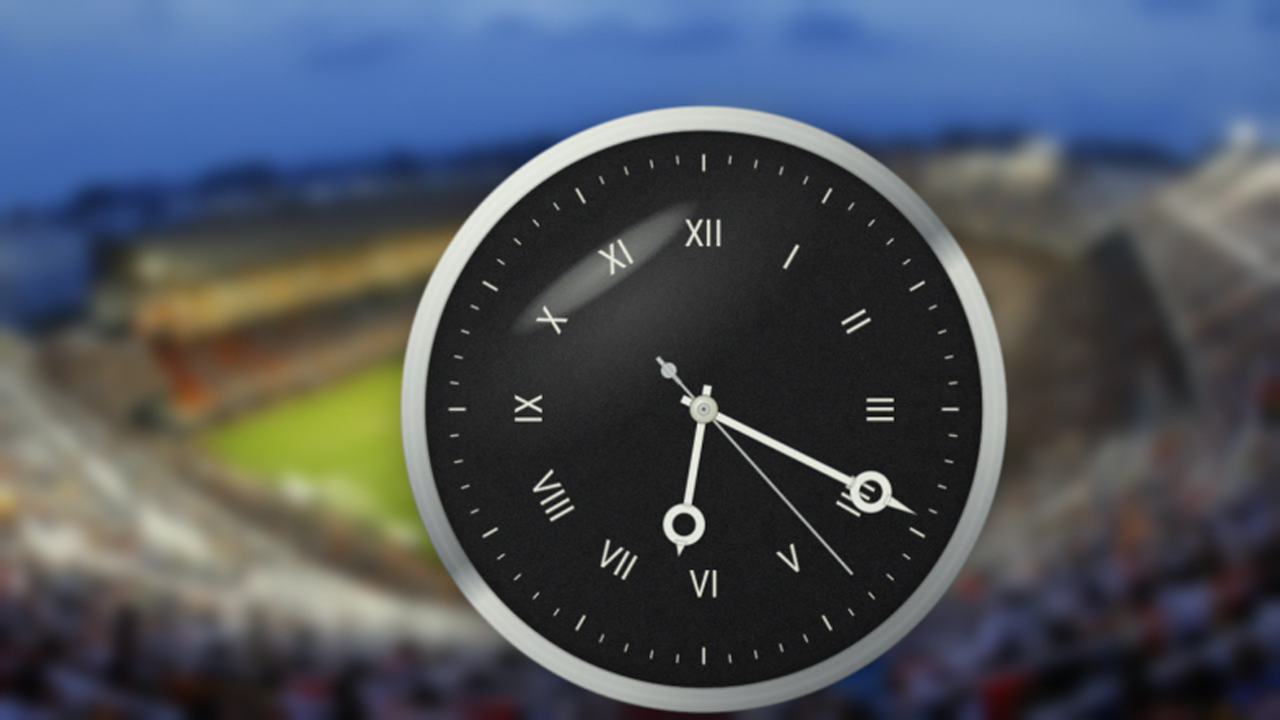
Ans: 6:19:23
